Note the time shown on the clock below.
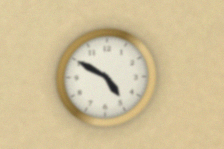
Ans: 4:50
